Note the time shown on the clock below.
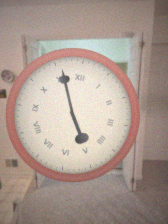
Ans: 4:56
